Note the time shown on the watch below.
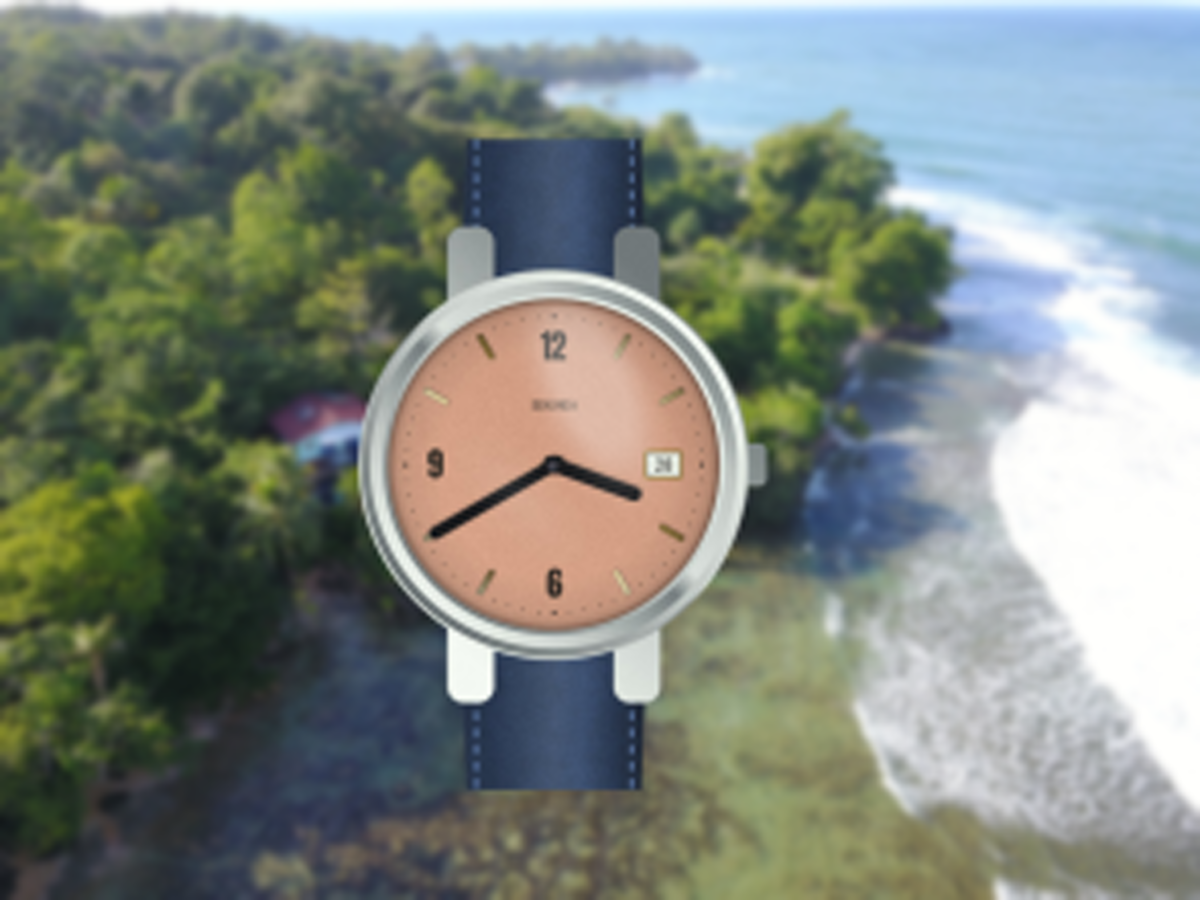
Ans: 3:40
